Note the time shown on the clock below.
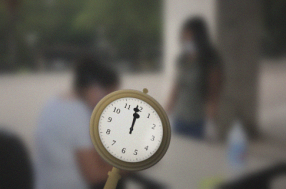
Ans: 11:59
